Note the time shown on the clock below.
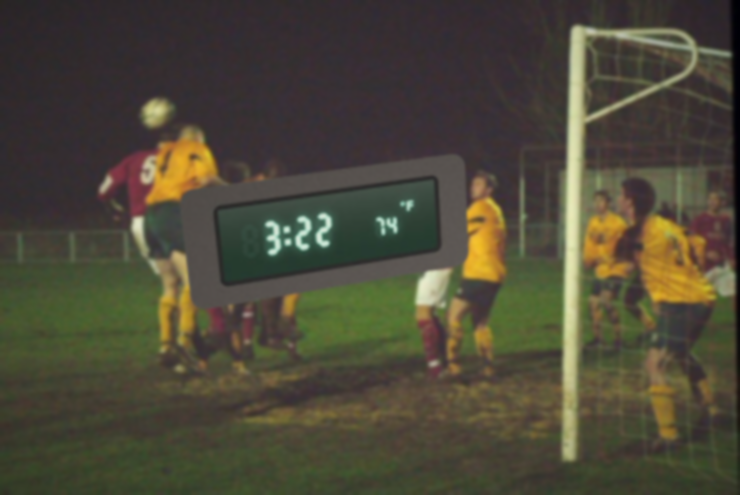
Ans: 3:22
